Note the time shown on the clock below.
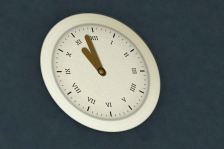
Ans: 10:58
